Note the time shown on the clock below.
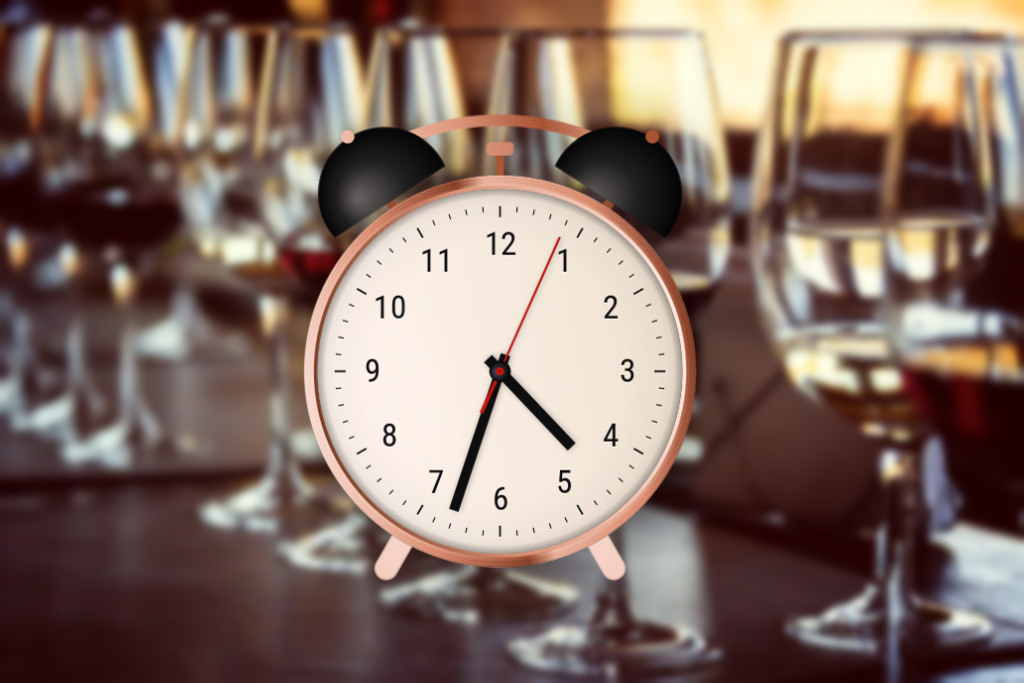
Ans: 4:33:04
